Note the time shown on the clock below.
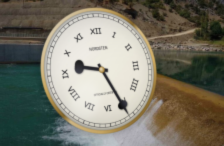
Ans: 9:26
